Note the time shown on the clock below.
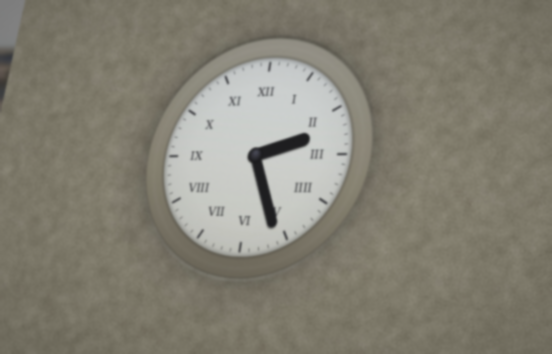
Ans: 2:26
